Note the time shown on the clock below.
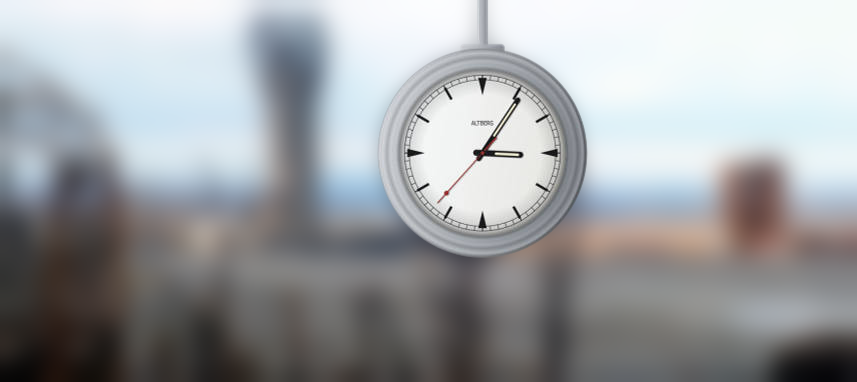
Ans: 3:05:37
